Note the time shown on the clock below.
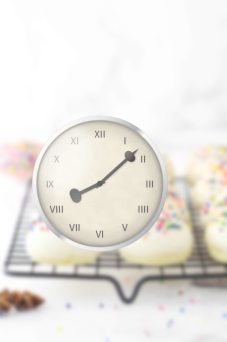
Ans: 8:08
